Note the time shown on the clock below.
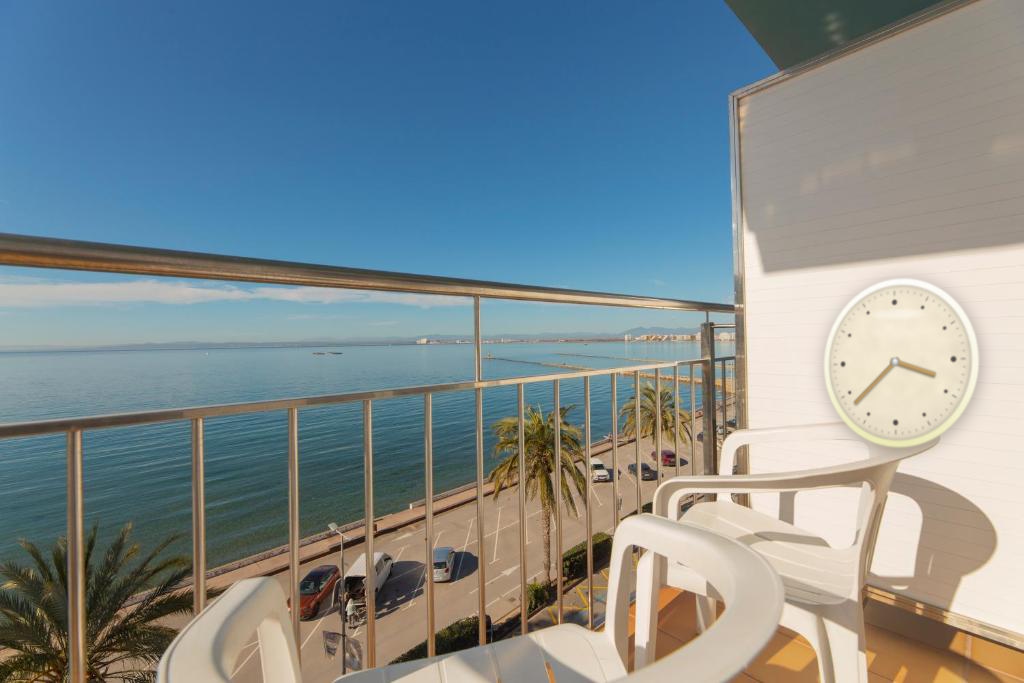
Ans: 3:38
